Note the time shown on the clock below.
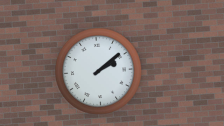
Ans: 2:09
